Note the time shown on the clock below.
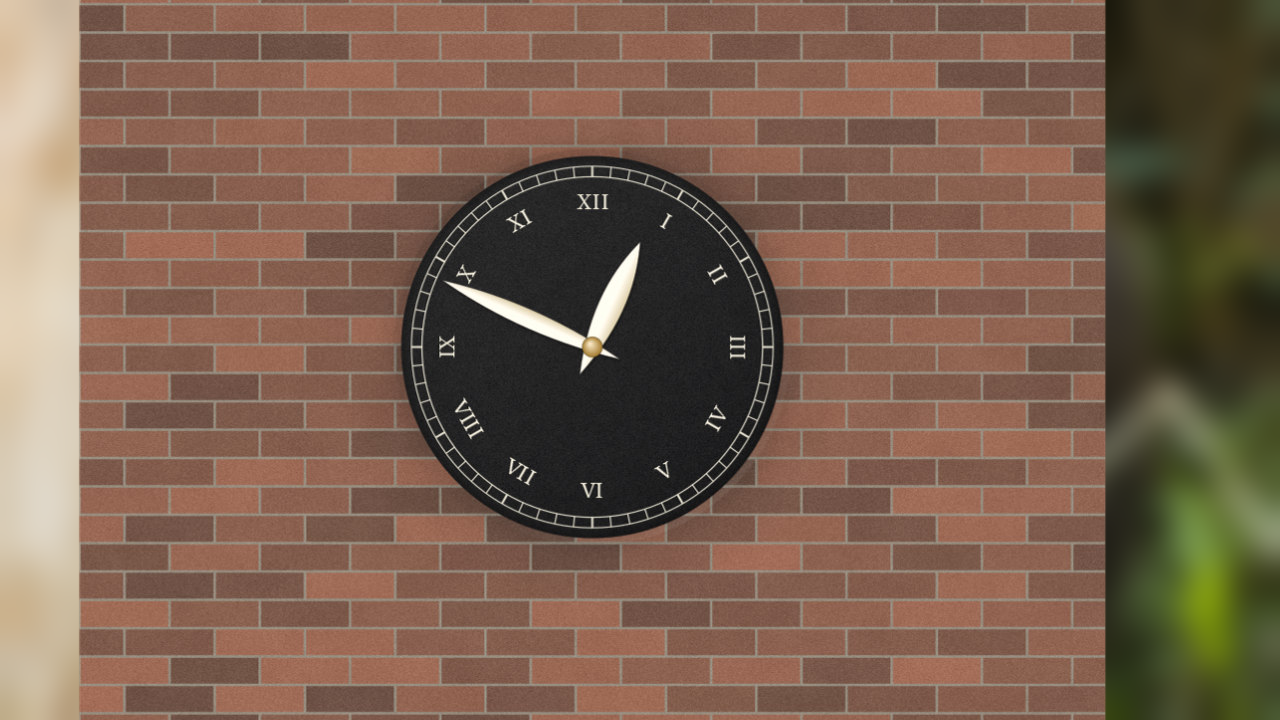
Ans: 12:49
